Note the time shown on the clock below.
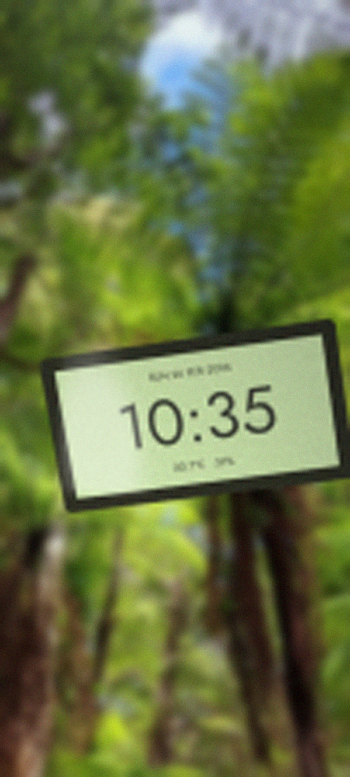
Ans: 10:35
